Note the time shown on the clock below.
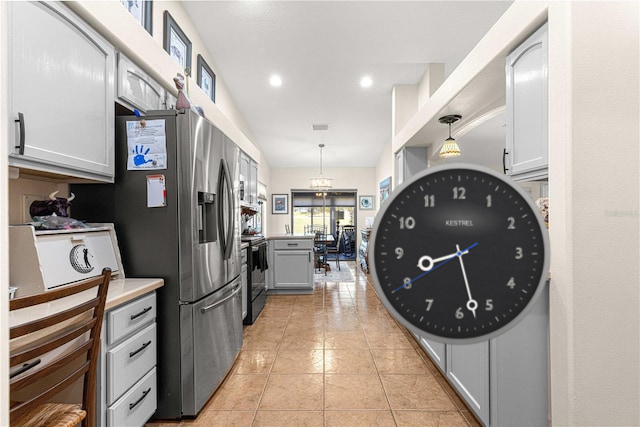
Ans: 8:27:40
